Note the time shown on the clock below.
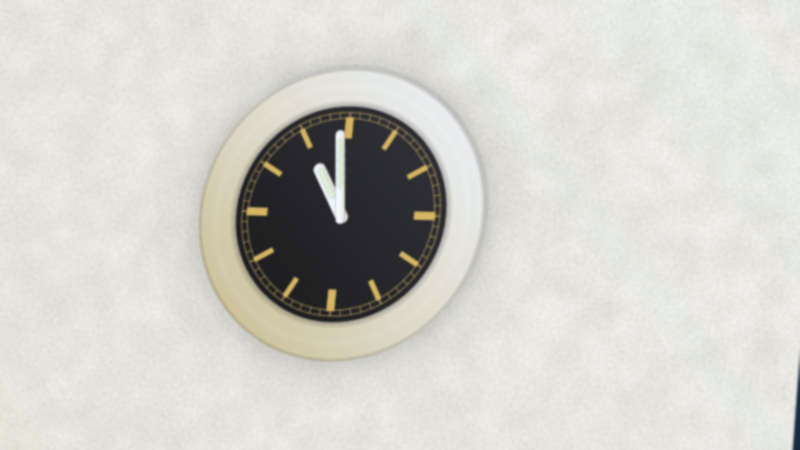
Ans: 10:59
